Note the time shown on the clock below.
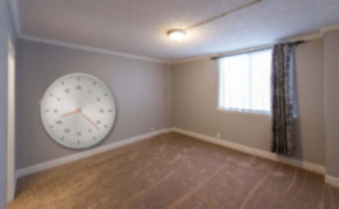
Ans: 8:22
